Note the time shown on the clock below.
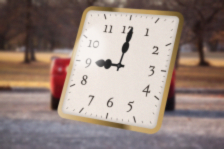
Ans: 9:01
